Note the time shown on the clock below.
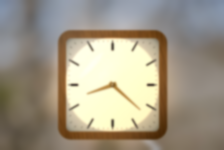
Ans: 8:22
